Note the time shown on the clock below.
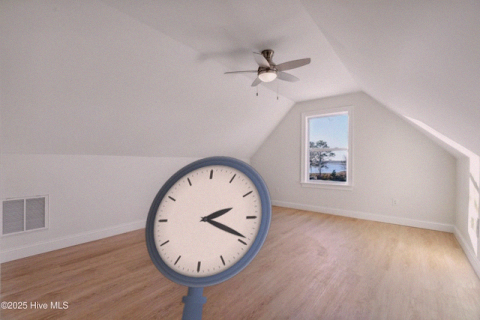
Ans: 2:19
